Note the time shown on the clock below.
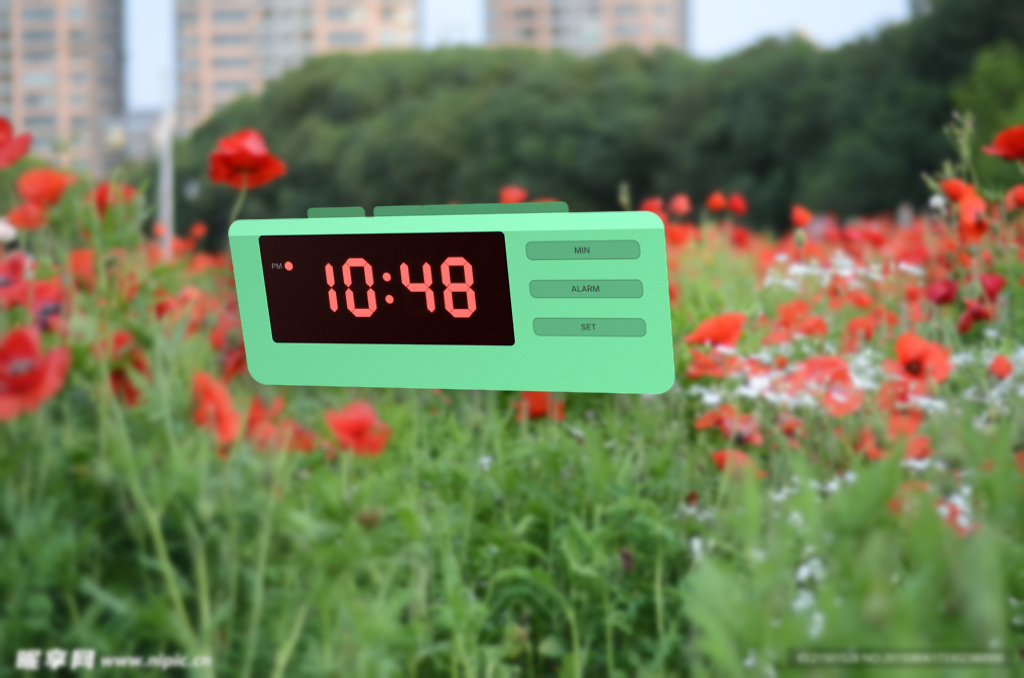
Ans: 10:48
